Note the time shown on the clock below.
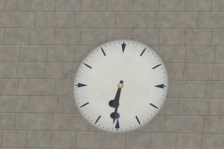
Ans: 6:31
